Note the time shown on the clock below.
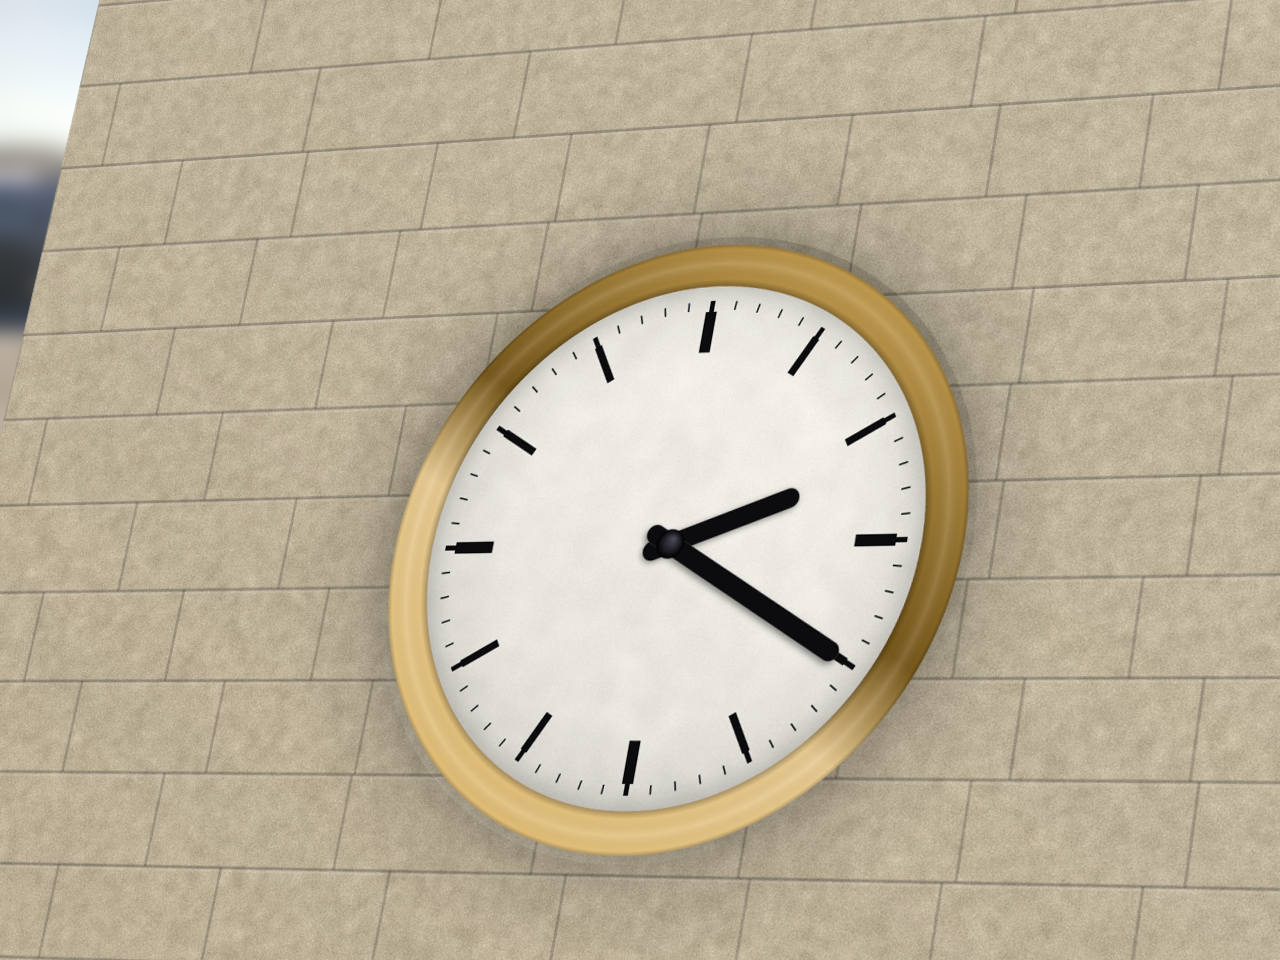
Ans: 2:20
